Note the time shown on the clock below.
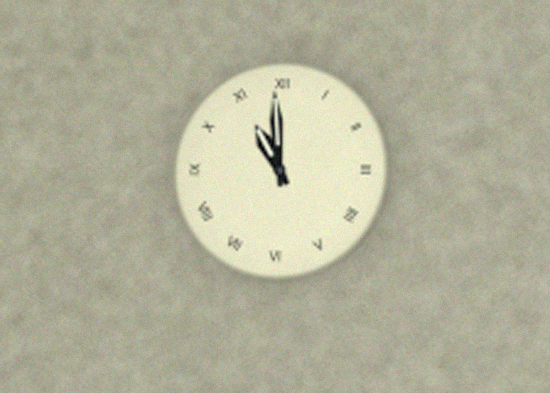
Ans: 10:59
